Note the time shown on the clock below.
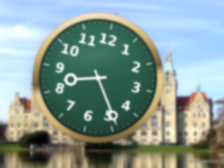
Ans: 8:24
